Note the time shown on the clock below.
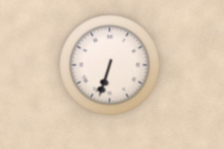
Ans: 6:33
